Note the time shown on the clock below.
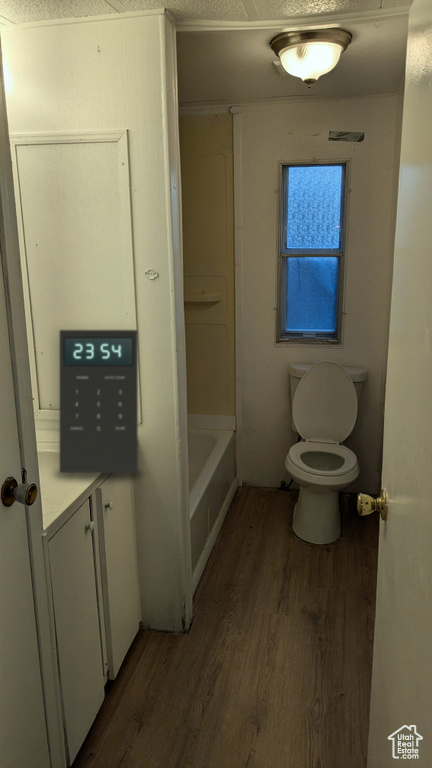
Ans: 23:54
